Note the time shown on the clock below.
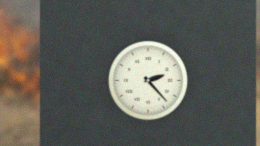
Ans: 2:23
